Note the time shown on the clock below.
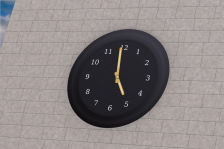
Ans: 4:59
